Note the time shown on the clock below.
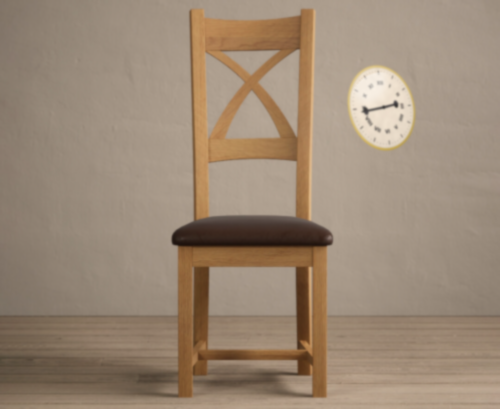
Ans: 2:44
